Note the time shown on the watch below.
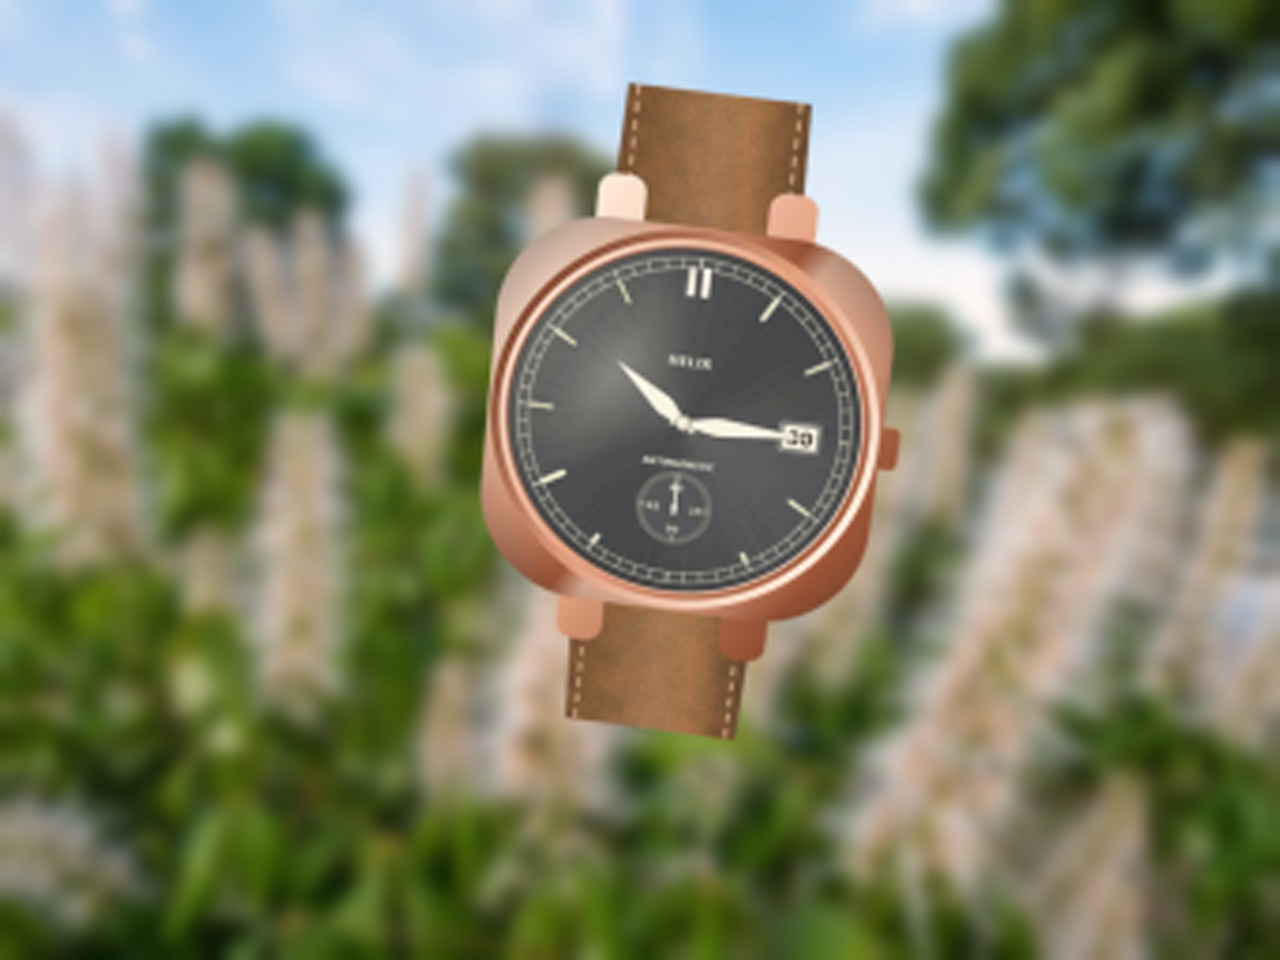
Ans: 10:15
